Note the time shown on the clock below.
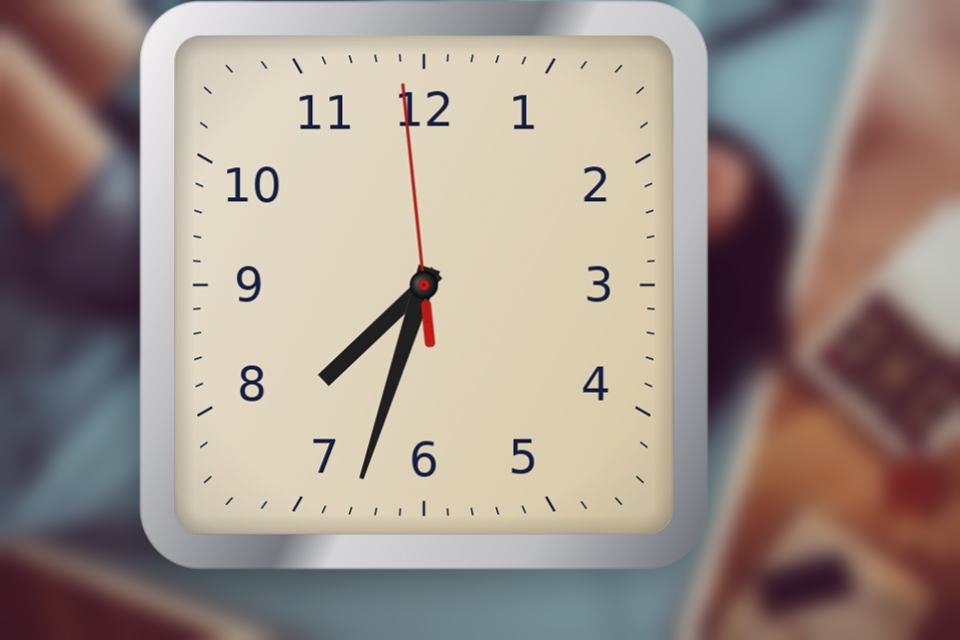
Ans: 7:32:59
